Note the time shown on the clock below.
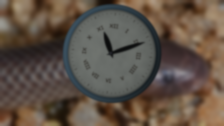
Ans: 11:11
